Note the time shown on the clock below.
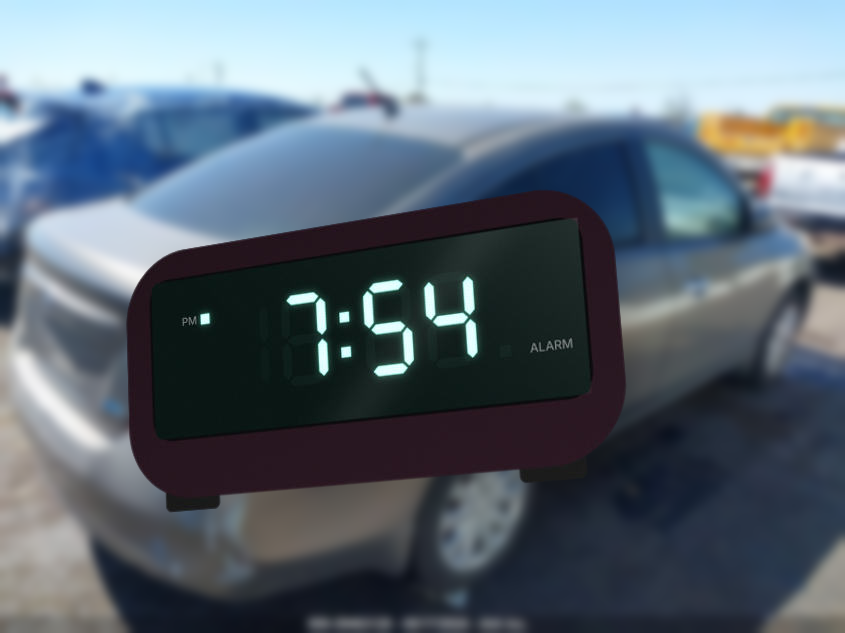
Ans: 7:54
